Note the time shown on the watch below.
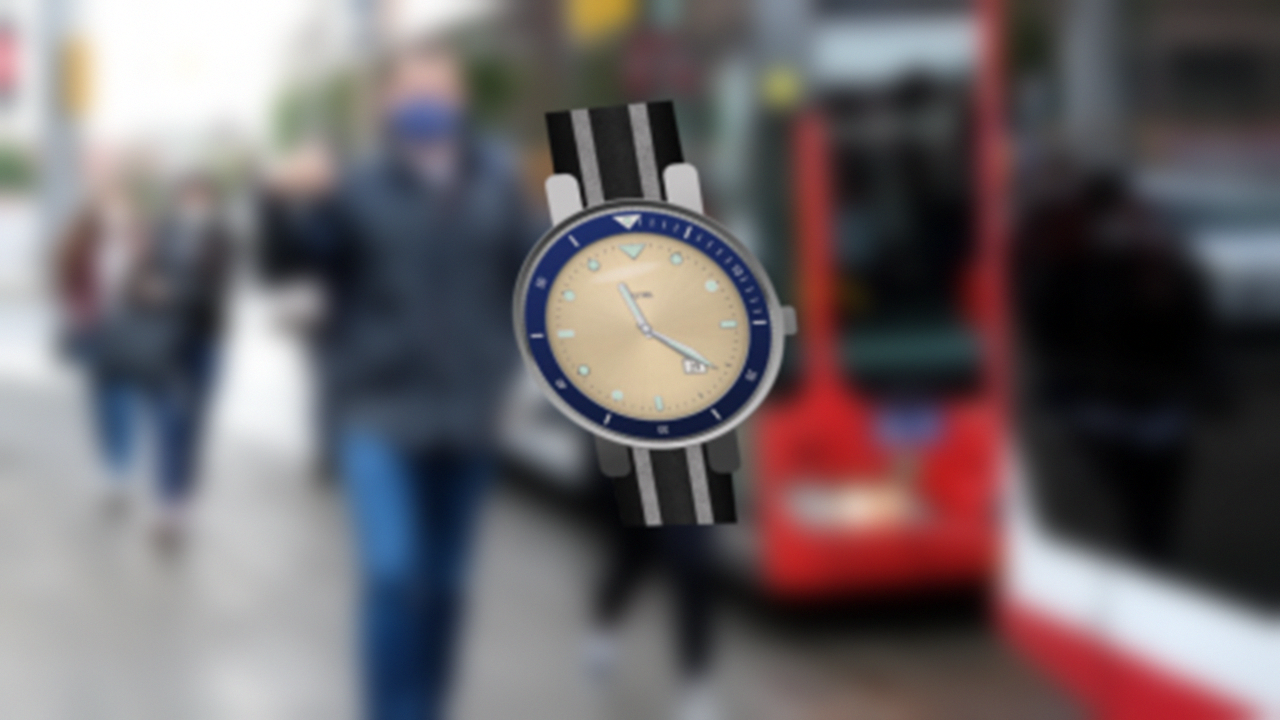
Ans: 11:21
